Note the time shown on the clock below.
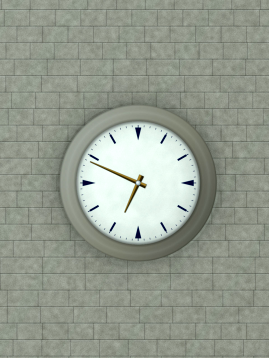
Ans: 6:49
